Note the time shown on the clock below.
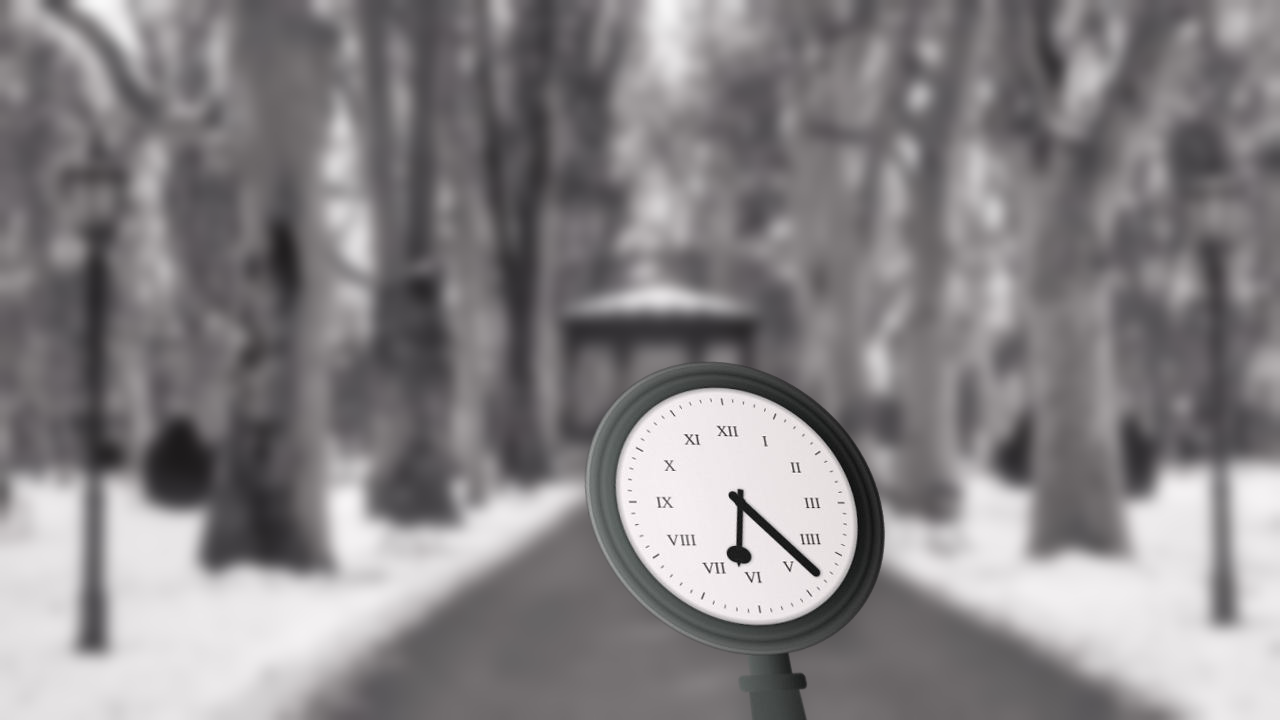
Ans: 6:23
